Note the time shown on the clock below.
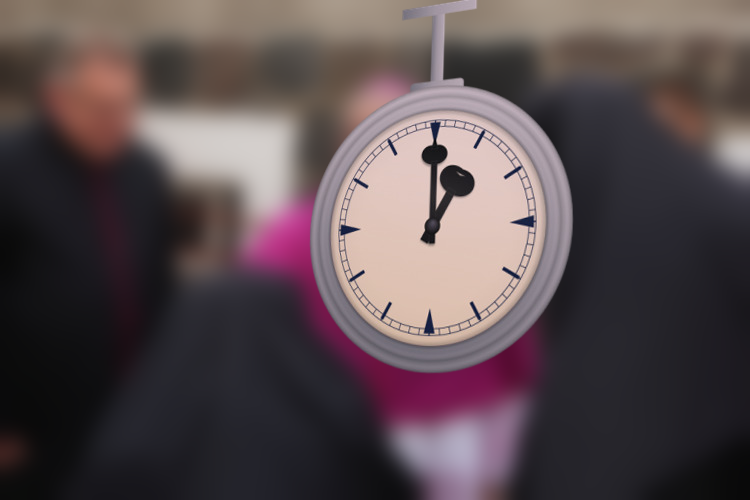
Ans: 1:00
